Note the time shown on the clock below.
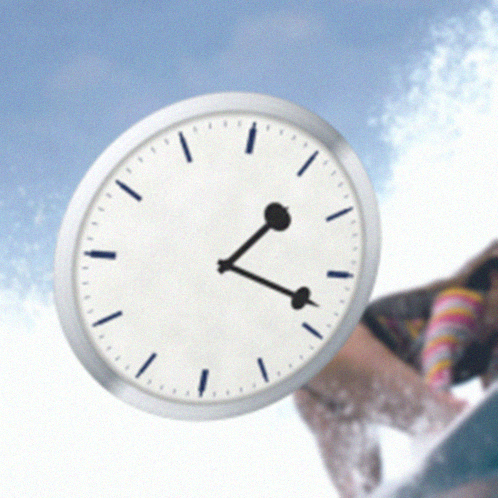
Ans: 1:18
